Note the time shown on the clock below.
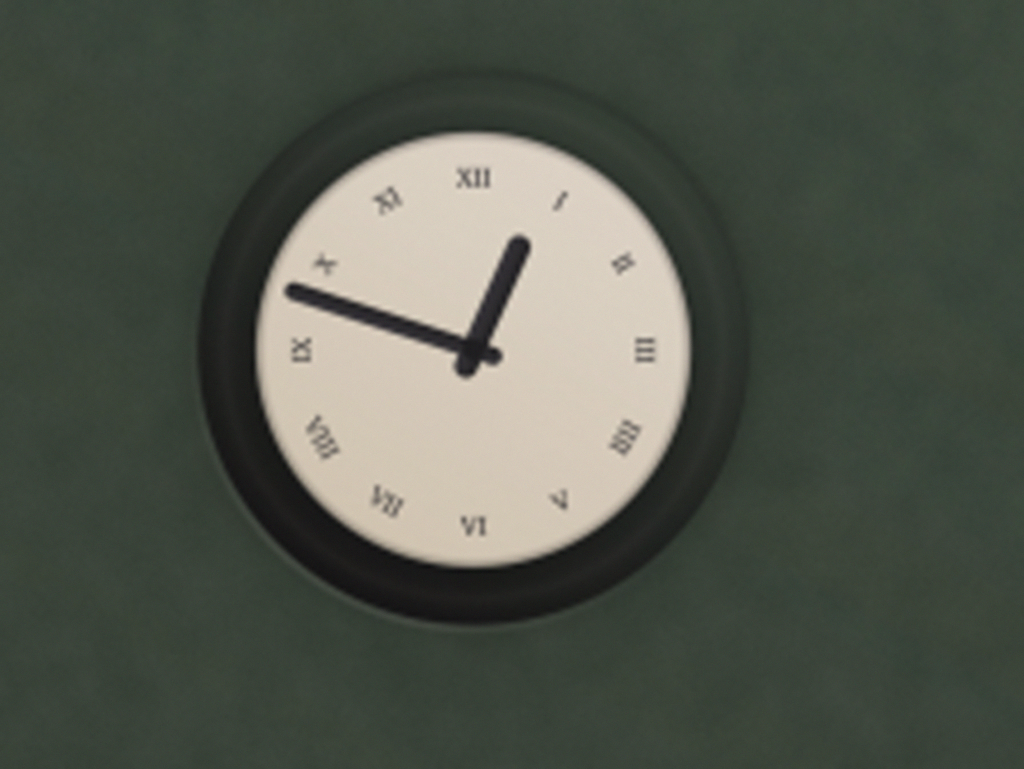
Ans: 12:48
